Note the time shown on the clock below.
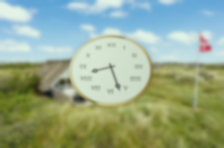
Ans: 8:27
